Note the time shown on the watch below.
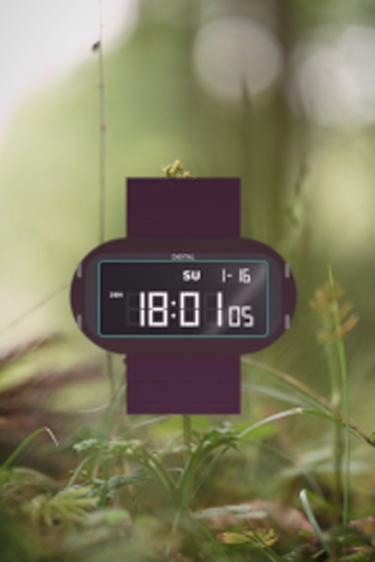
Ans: 18:01:05
